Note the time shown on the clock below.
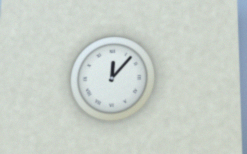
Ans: 12:07
